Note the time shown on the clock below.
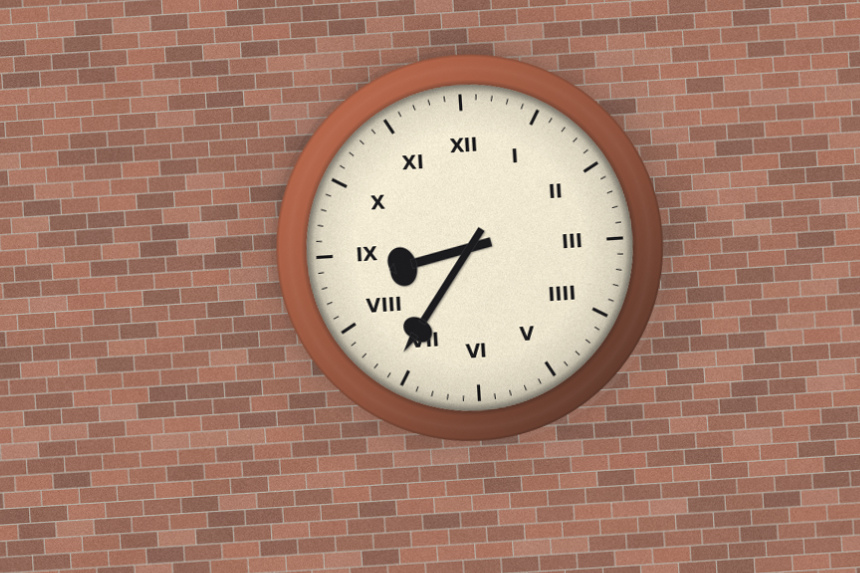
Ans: 8:36
